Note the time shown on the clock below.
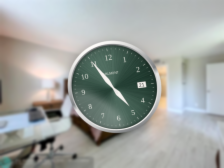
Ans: 4:55
